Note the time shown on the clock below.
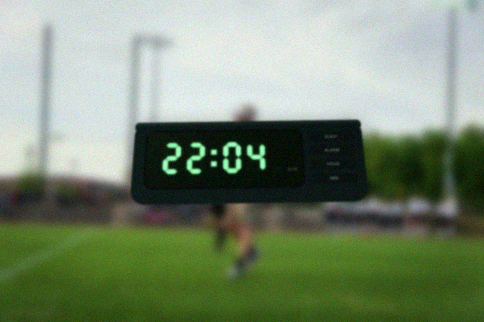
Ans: 22:04
